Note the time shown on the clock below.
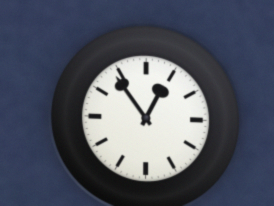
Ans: 12:54
